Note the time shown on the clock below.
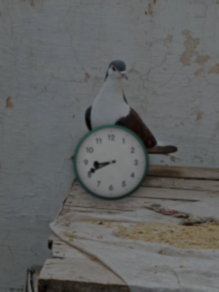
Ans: 8:41
